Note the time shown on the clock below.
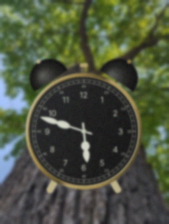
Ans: 5:48
